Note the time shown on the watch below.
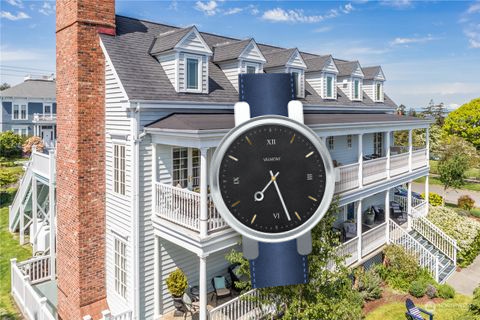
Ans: 7:27
